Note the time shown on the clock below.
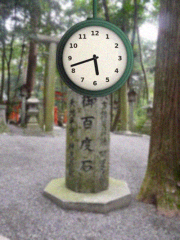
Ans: 5:42
